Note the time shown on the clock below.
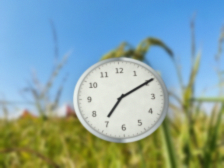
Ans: 7:10
